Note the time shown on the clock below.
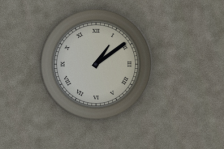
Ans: 1:09
